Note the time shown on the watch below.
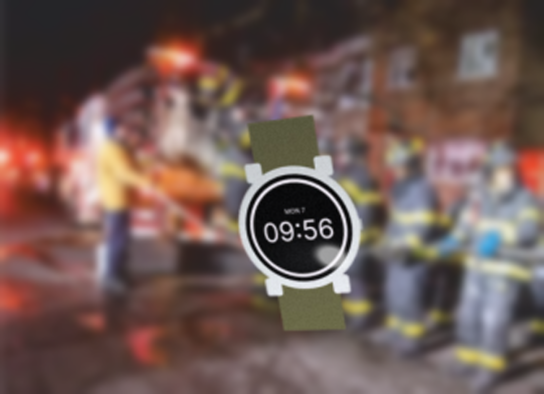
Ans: 9:56
